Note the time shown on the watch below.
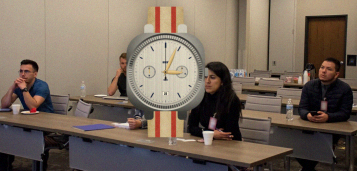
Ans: 3:04
